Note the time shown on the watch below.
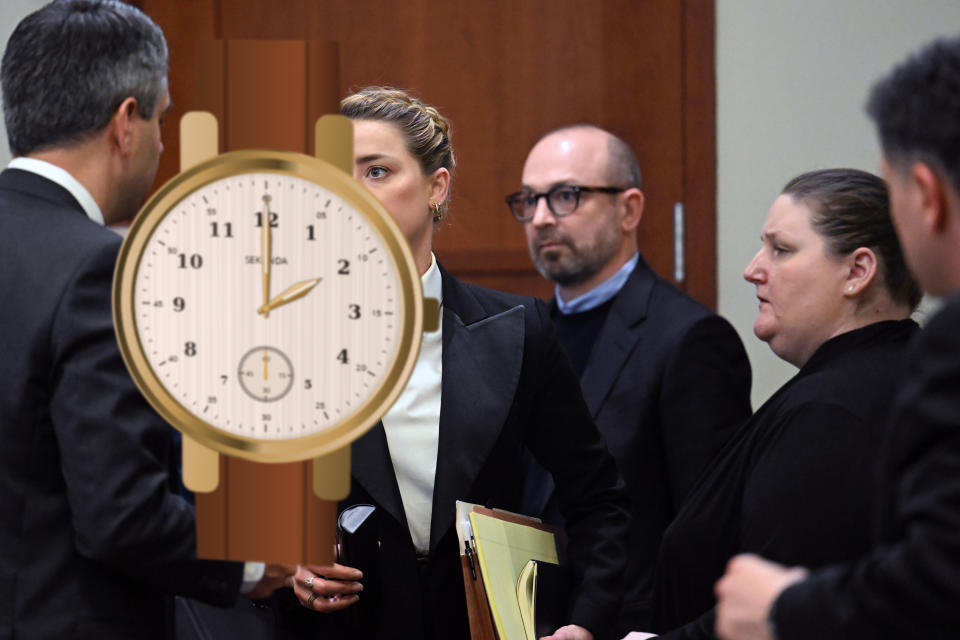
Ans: 2:00
